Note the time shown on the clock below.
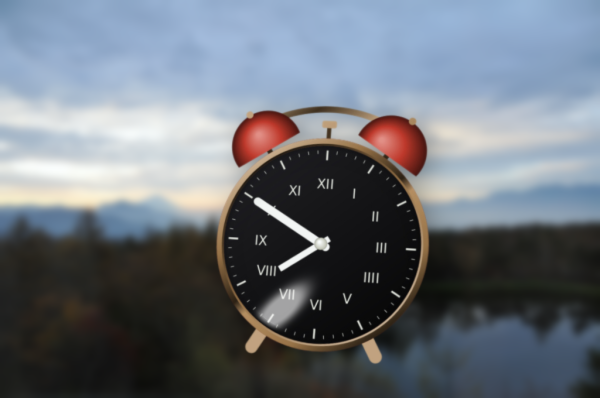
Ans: 7:50
